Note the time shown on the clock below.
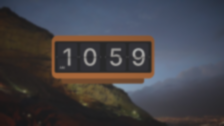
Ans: 10:59
